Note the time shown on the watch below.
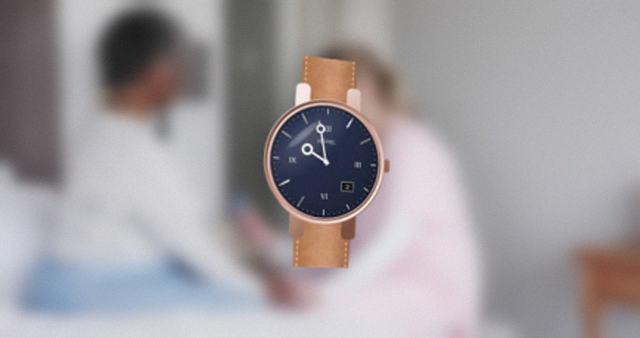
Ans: 9:58
